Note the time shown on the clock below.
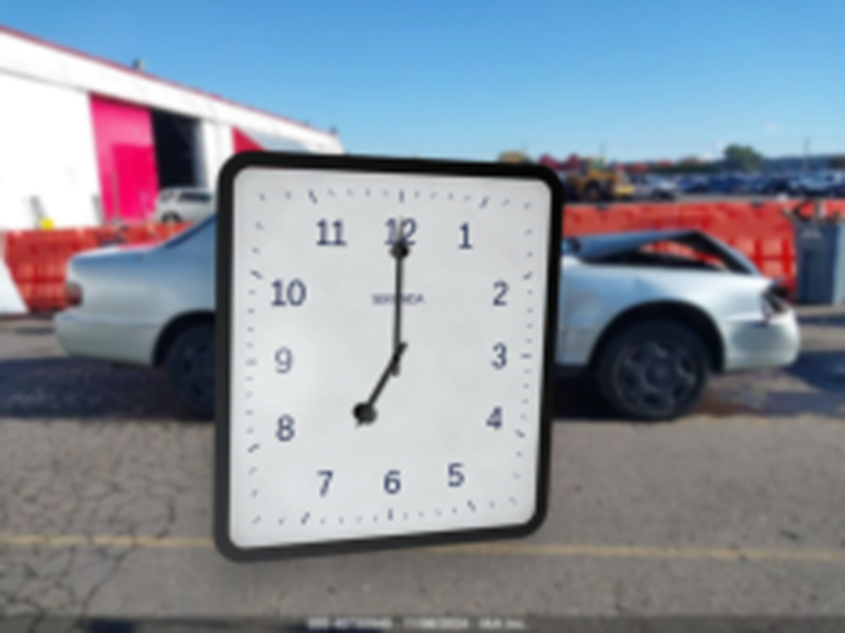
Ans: 7:00
